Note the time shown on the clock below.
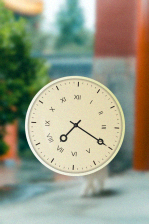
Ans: 7:20
